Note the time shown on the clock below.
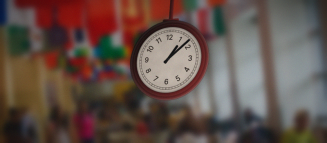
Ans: 1:08
